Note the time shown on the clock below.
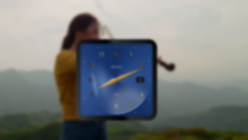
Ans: 8:11
